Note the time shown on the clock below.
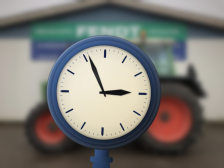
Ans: 2:56
